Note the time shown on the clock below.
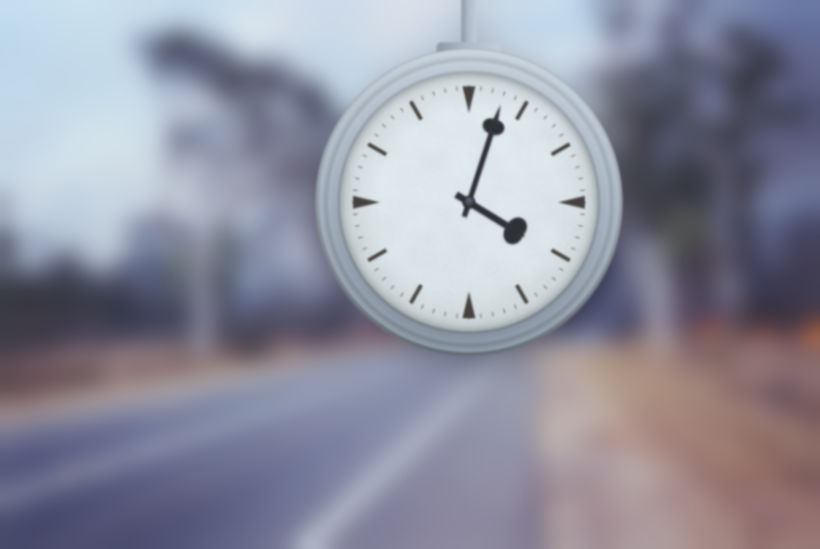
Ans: 4:03
